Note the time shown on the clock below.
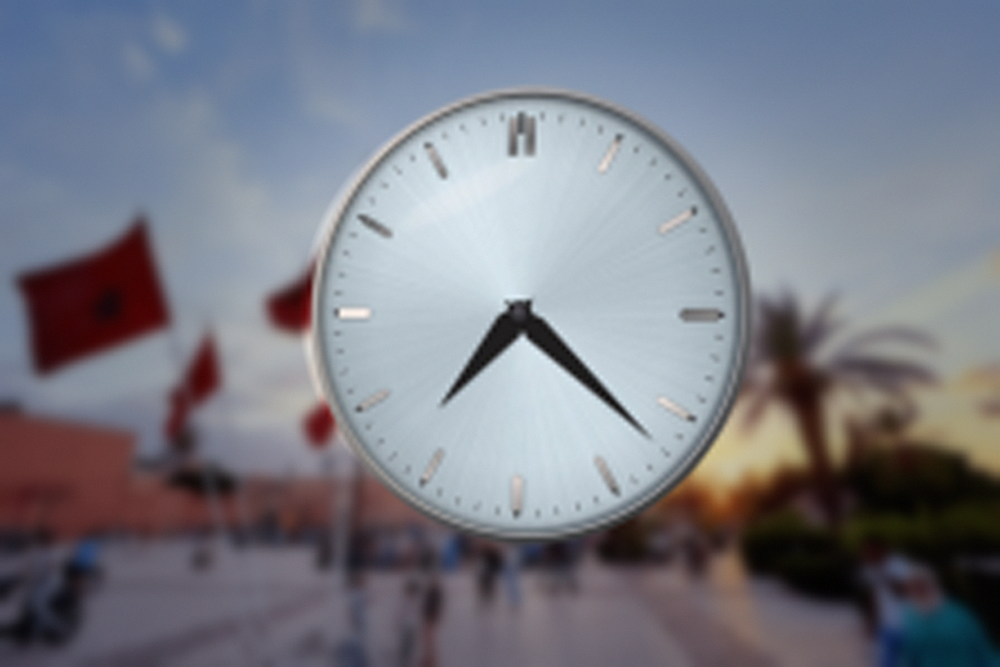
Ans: 7:22
